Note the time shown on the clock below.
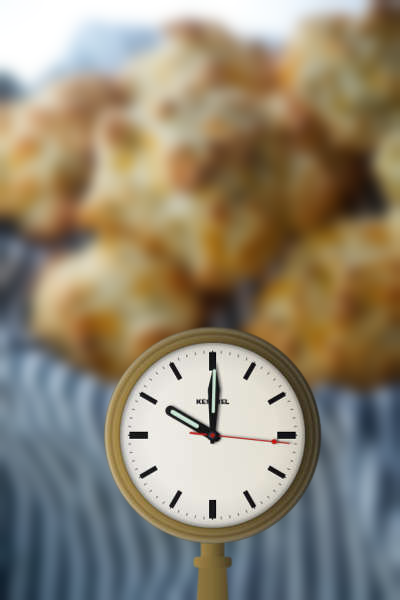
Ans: 10:00:16
